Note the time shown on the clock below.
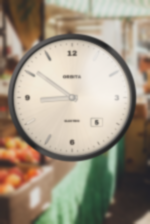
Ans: 8:51
